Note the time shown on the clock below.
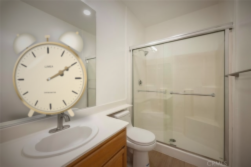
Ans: 2:10
